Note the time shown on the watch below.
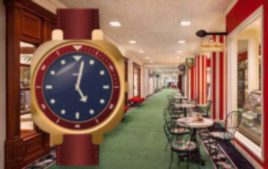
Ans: 5:02
